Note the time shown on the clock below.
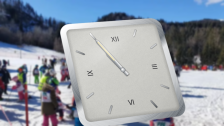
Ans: 10:55
